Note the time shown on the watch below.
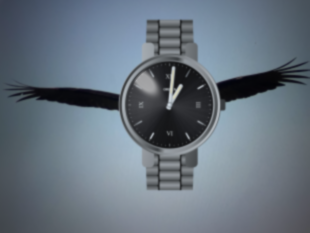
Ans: 1:01
